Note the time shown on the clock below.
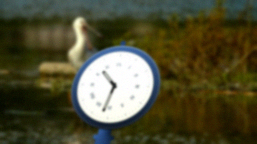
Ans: 10:32
